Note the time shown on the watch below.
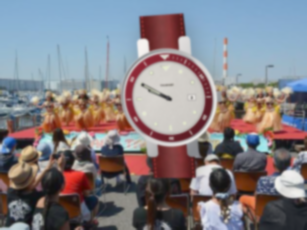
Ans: 9:50
